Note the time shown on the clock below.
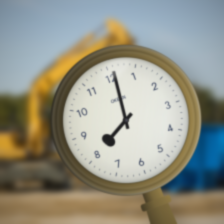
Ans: 8:01
